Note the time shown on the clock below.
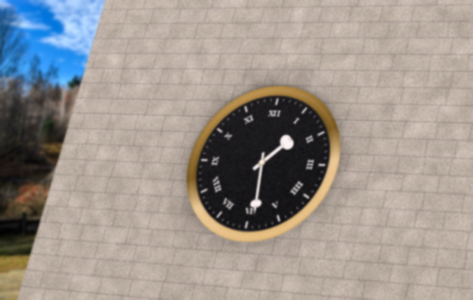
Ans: 1:29
